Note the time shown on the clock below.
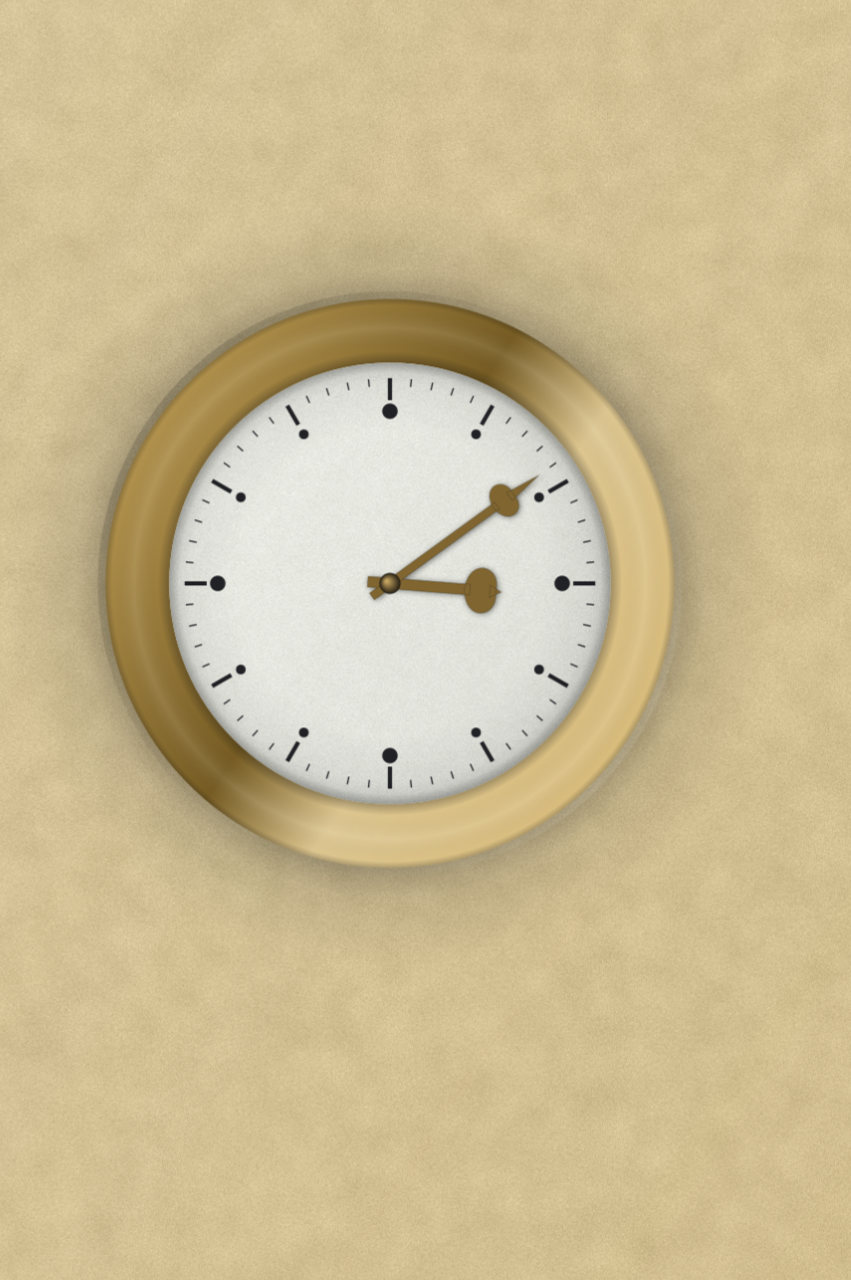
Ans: 3:09
